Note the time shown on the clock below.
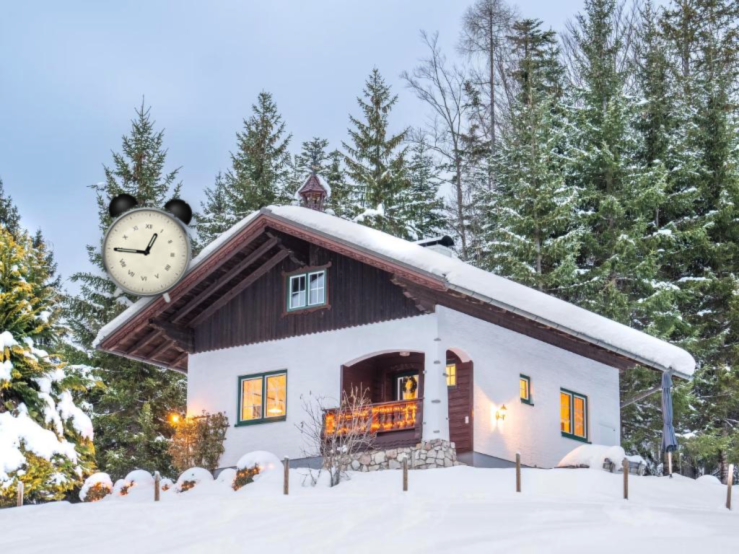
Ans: 12:45
